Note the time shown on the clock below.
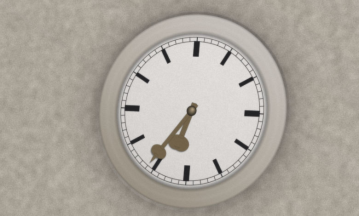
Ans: 6:36
